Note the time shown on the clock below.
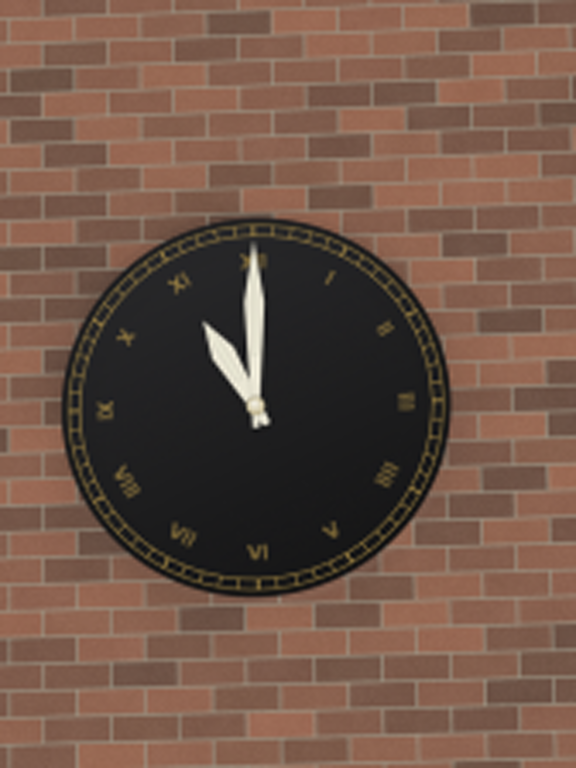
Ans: 11:00
